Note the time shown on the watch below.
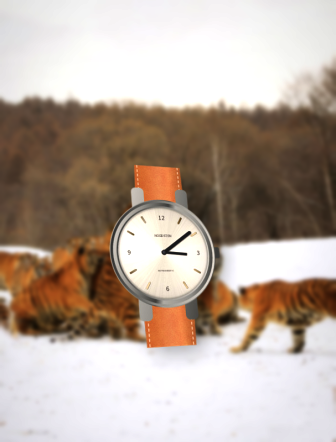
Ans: 3:09
